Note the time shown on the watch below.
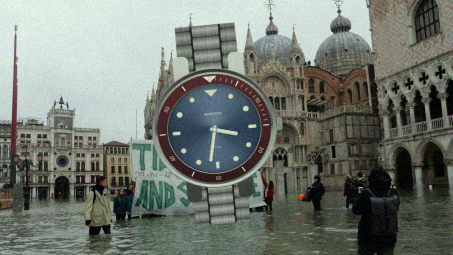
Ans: 3:32
